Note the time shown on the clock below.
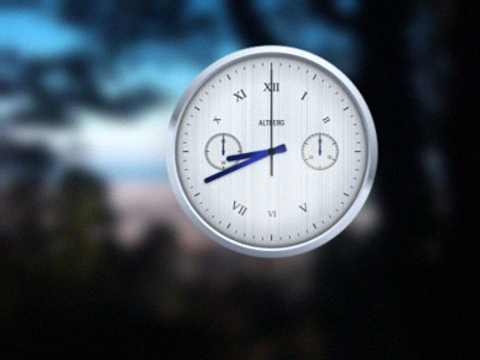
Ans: 8:41
